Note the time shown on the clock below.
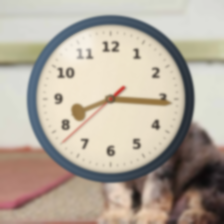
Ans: 8:15:38
